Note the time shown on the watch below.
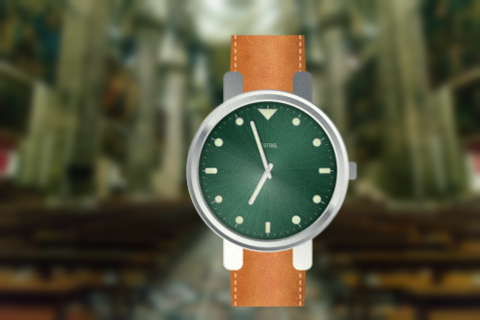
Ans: 6:57
